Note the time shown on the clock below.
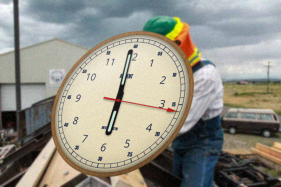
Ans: 5:59:16
